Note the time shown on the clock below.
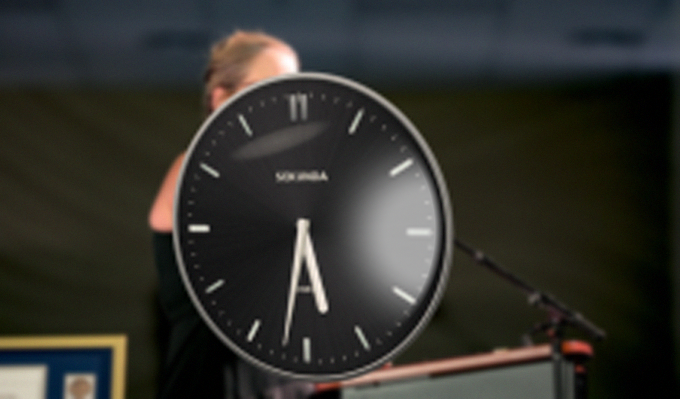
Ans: 5:32
